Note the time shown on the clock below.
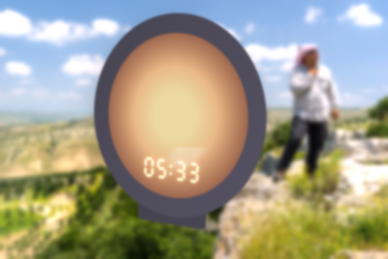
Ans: 5:33
